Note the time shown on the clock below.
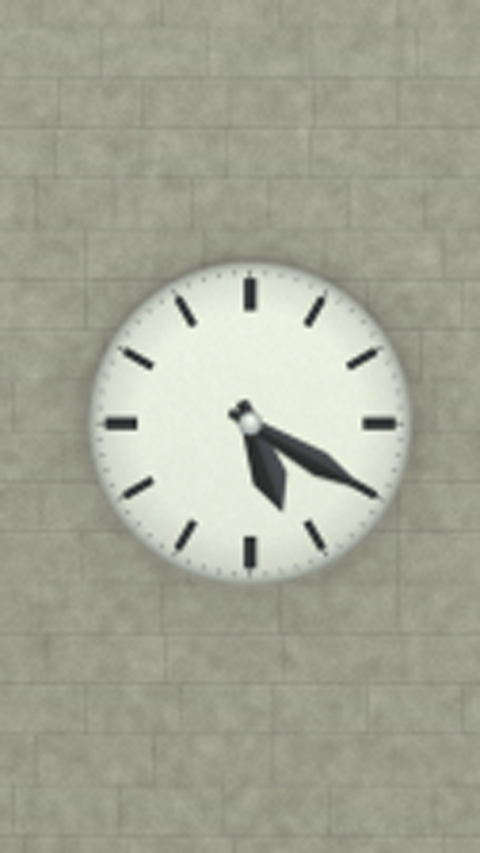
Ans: 5:20
